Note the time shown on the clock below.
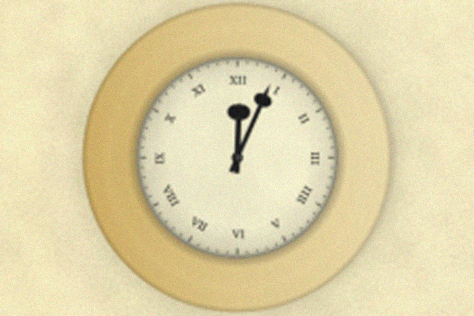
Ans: 12:04
